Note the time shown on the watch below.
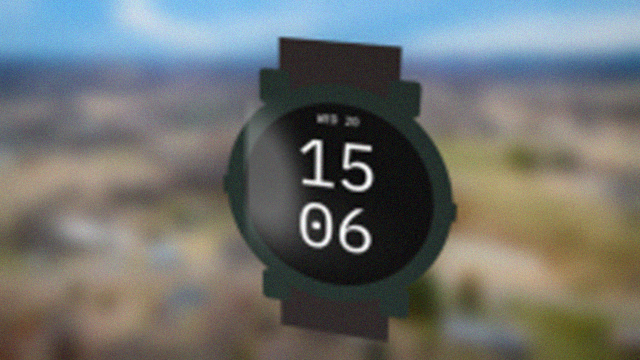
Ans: 15:06
